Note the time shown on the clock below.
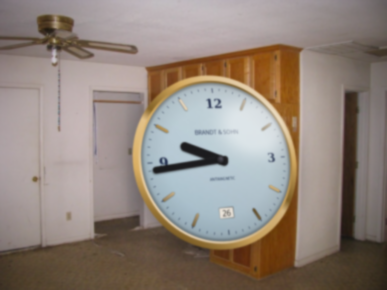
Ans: 9:44
